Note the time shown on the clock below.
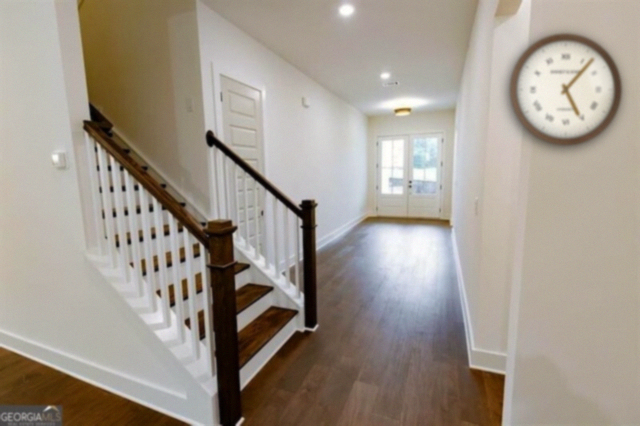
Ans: 5:07
